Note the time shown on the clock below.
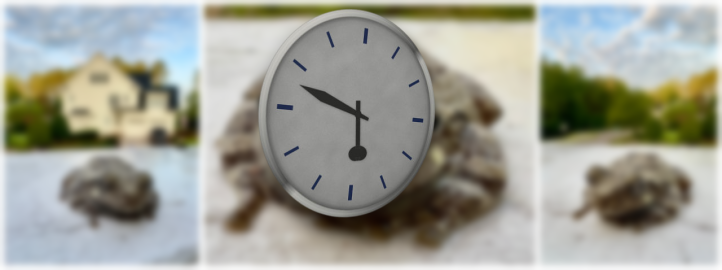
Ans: 5:48
